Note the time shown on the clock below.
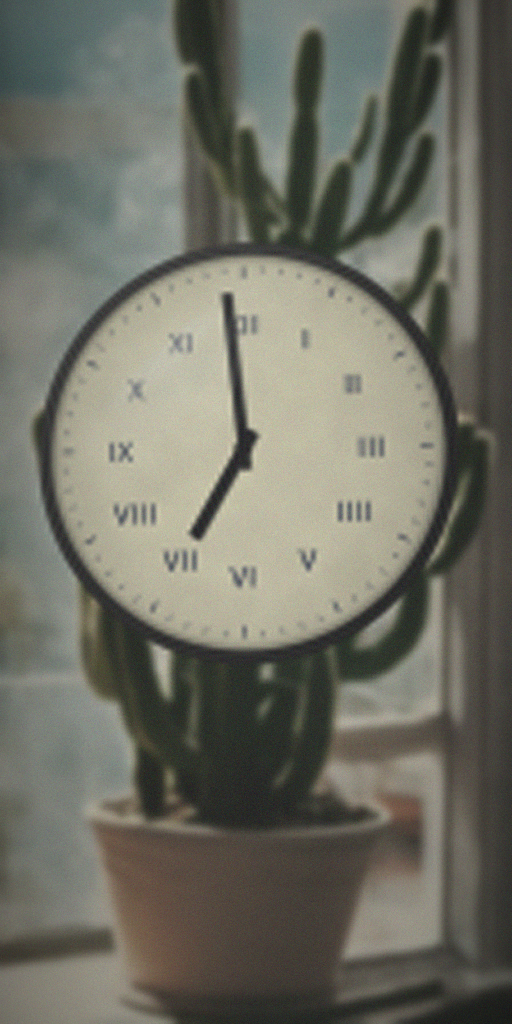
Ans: 6:59
